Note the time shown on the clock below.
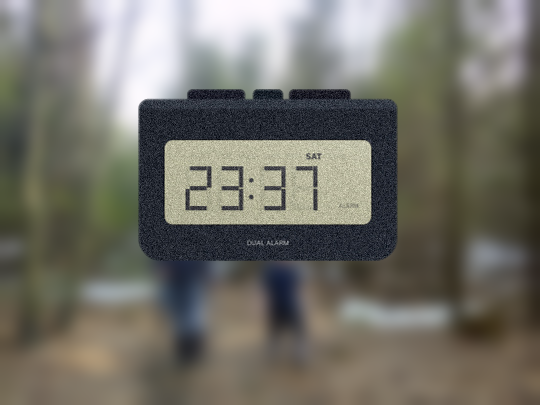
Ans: 23:37
